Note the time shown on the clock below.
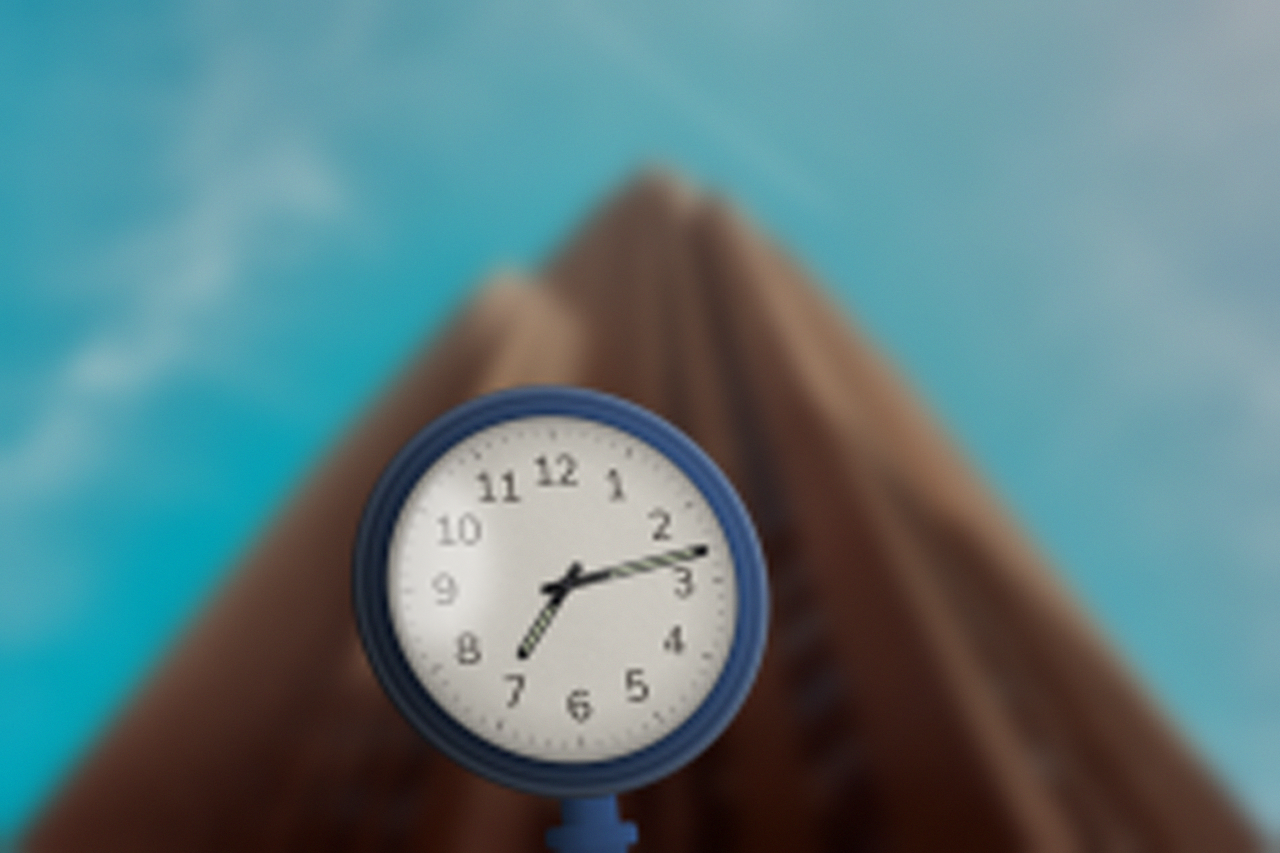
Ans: 7:13
